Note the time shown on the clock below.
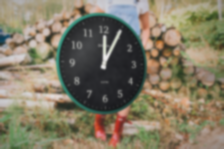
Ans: 12:05
